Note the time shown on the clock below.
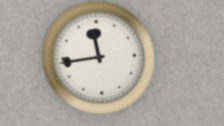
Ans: 11:44
